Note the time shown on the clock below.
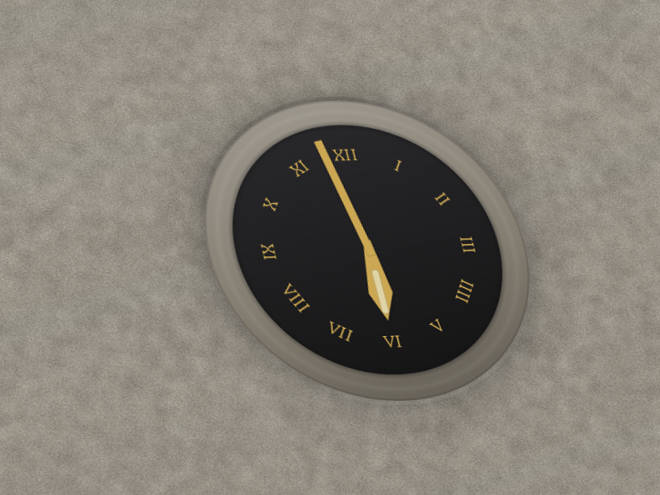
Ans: 5:58
